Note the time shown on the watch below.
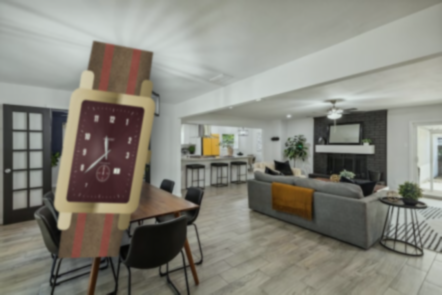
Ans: 11:38
